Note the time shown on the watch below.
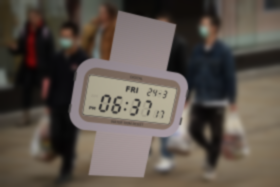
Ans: 6:37
